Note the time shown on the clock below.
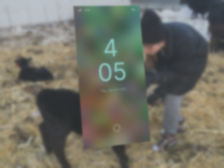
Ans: 4:05
